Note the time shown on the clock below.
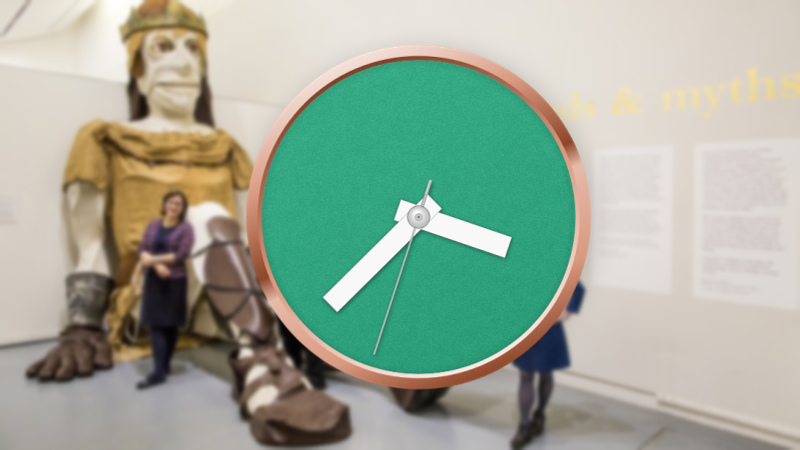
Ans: 3:37:33
